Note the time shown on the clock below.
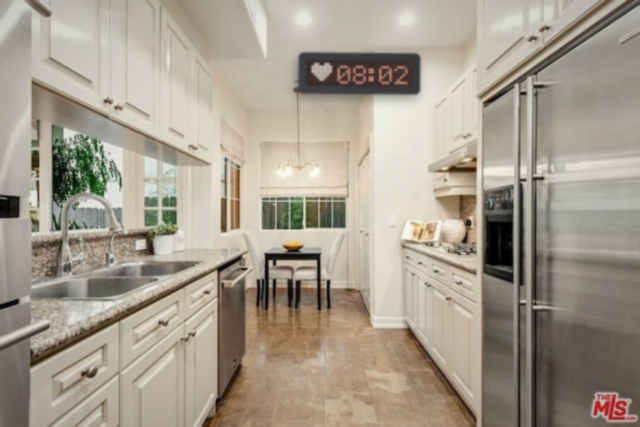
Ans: 8:02
